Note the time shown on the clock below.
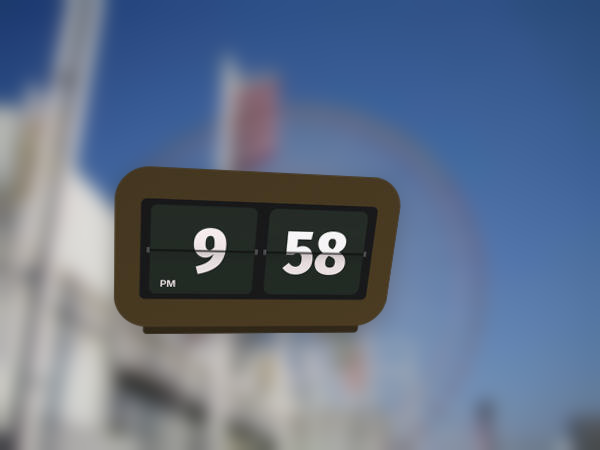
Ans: 9:58
